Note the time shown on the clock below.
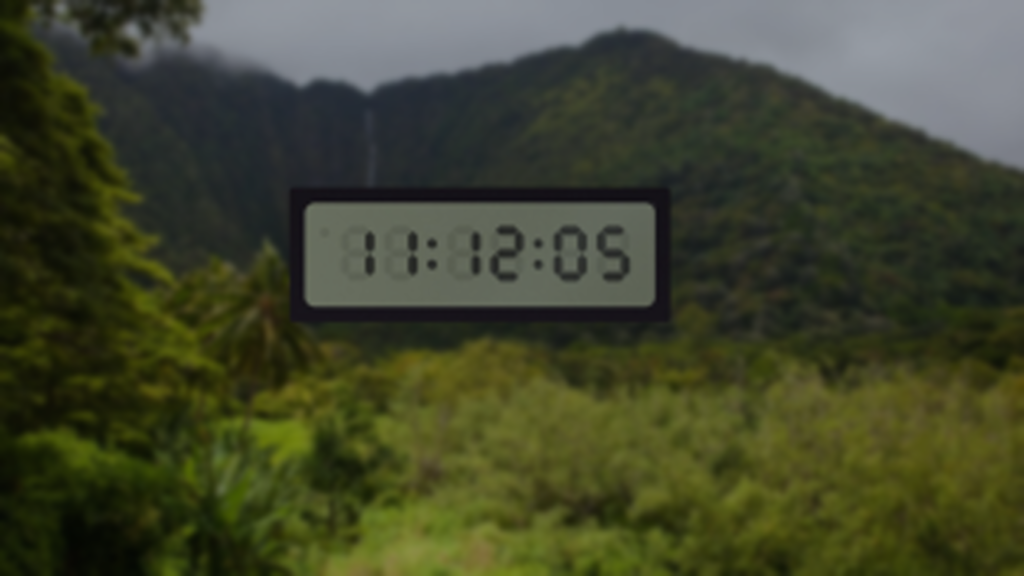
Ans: 11:12:05
